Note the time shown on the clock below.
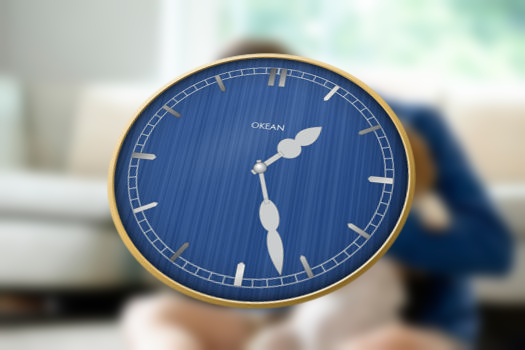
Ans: 1:27
